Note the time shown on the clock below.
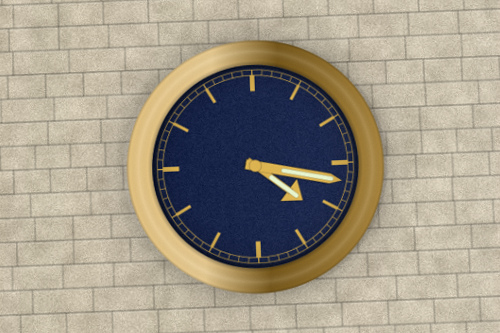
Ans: 4:17
